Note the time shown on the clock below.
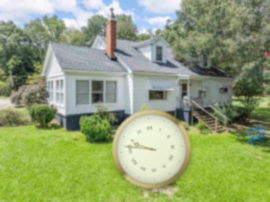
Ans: 9:47
